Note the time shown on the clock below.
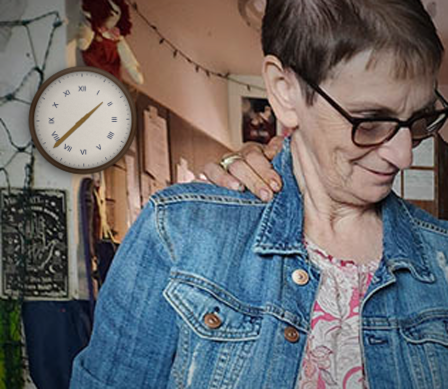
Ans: 1:38
